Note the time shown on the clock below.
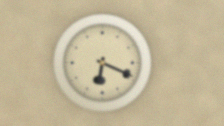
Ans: 6:19
